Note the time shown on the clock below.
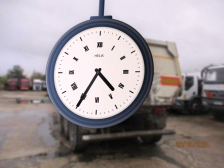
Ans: 4:35
